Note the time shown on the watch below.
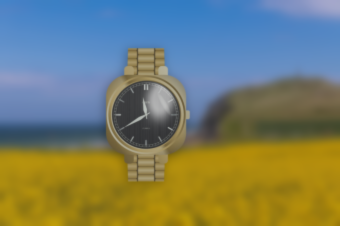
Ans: 11:40
